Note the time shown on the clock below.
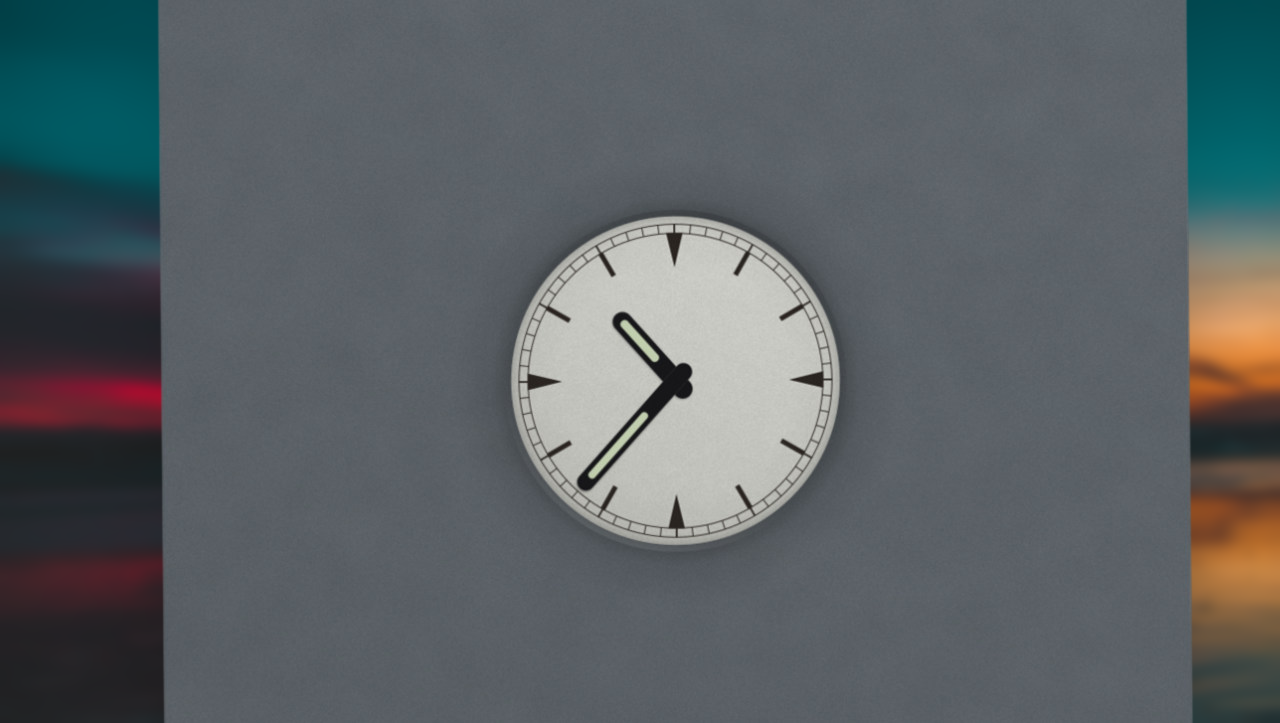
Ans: 10:37
